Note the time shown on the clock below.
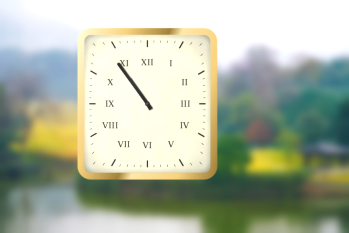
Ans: 10:54
